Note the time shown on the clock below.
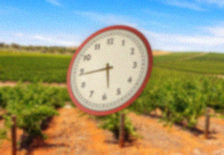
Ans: 5:44
